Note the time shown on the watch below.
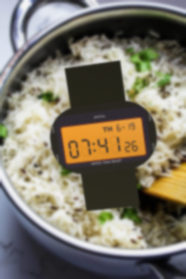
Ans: 7:41
